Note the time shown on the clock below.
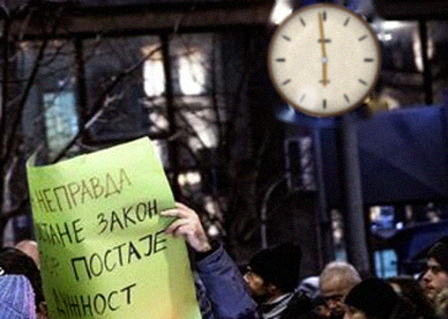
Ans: 5:59
